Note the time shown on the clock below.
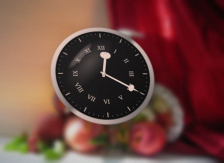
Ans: 12:20
